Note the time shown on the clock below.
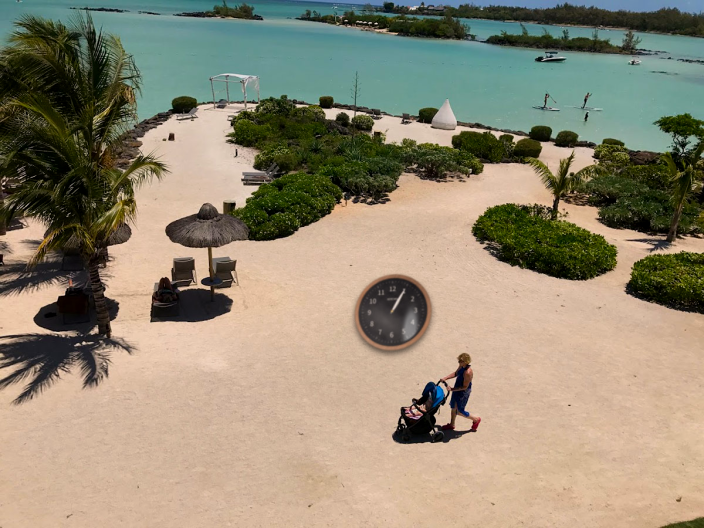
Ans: 1:05
